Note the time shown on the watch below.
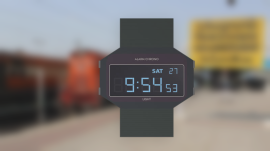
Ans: 9:54:53
